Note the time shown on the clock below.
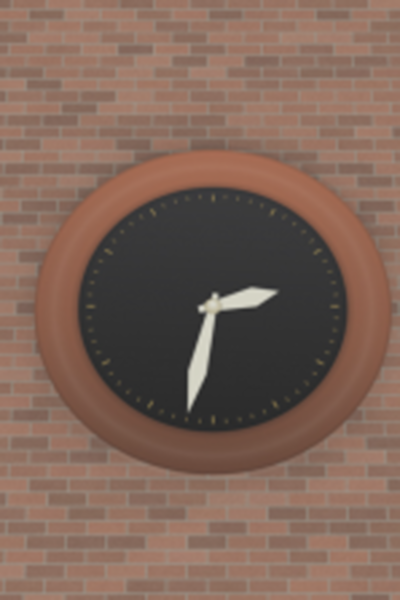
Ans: 2:32
